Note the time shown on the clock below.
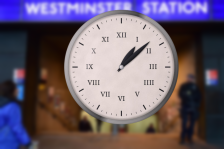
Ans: 1:08
